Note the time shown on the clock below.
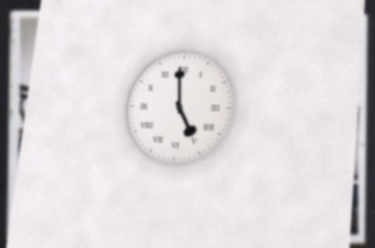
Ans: 4:59
